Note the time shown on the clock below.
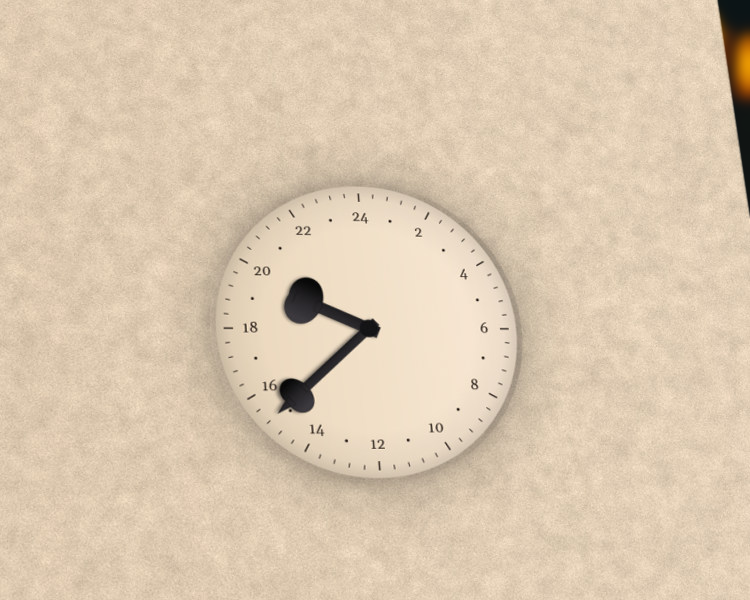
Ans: 19:38
